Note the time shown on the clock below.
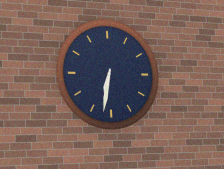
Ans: 6:32
